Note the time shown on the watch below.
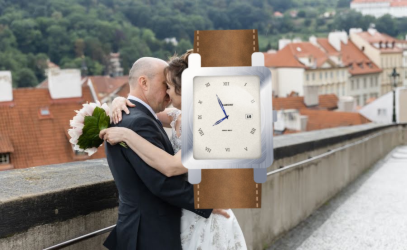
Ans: 7:56
